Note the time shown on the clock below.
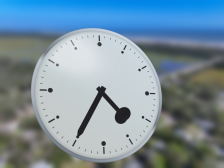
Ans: 4:35
